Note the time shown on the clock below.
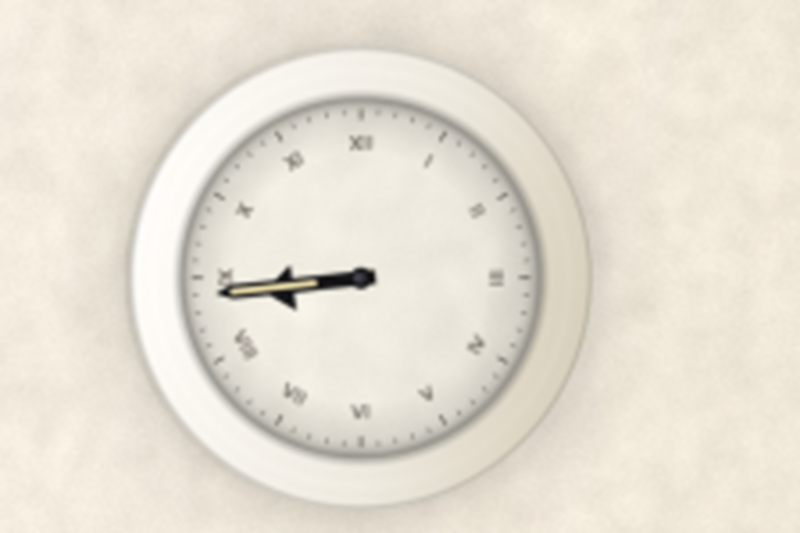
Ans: 8:44
